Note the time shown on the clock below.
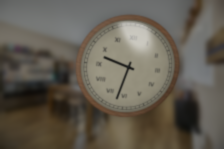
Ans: 9:32
